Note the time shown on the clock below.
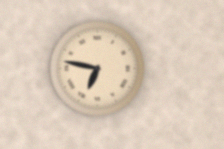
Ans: 6:47
